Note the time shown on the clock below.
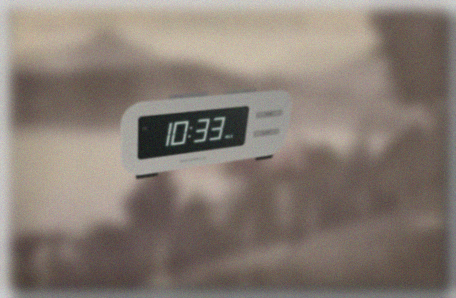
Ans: 10:33
